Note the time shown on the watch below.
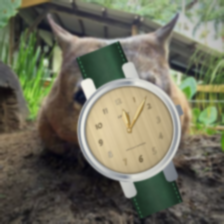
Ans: 12:08
